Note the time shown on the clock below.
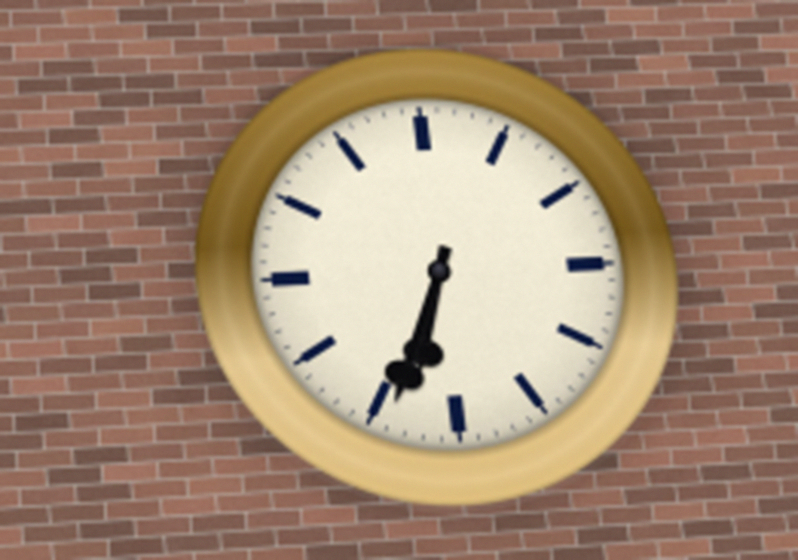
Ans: 6:34
